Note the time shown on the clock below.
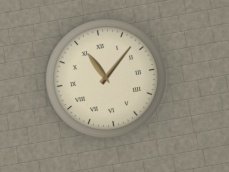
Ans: 11:08
